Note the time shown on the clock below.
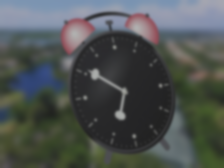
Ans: 6:51
